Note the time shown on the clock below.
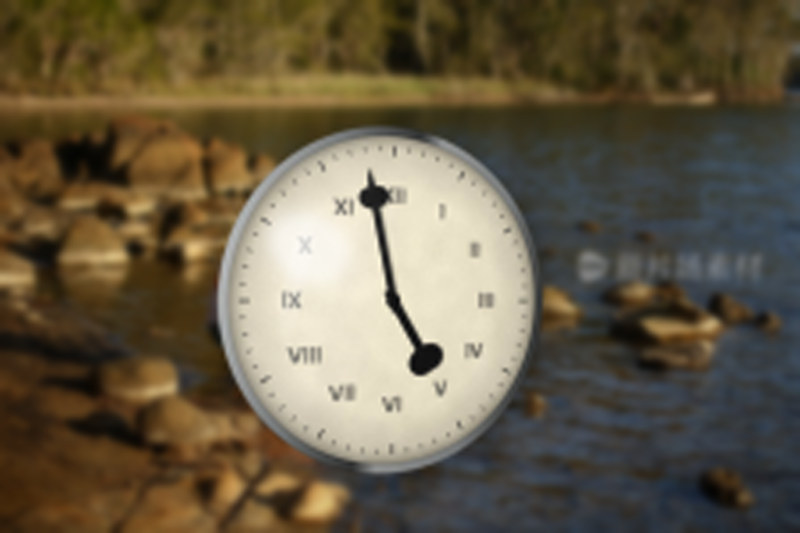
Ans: 4:58
